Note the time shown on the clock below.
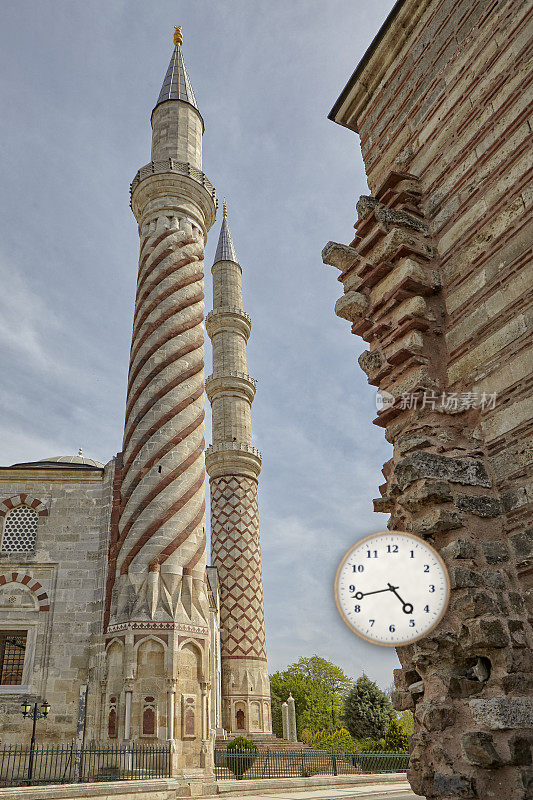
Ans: 4:43
